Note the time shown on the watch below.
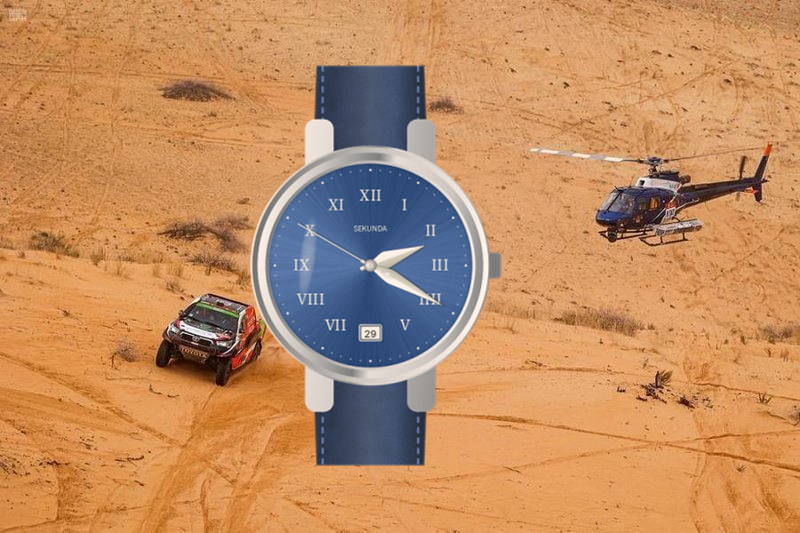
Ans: 2:19:50
